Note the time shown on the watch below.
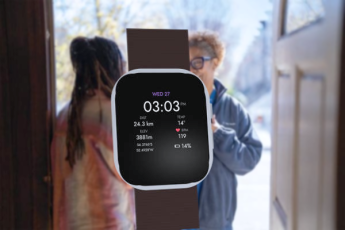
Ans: 3:03
